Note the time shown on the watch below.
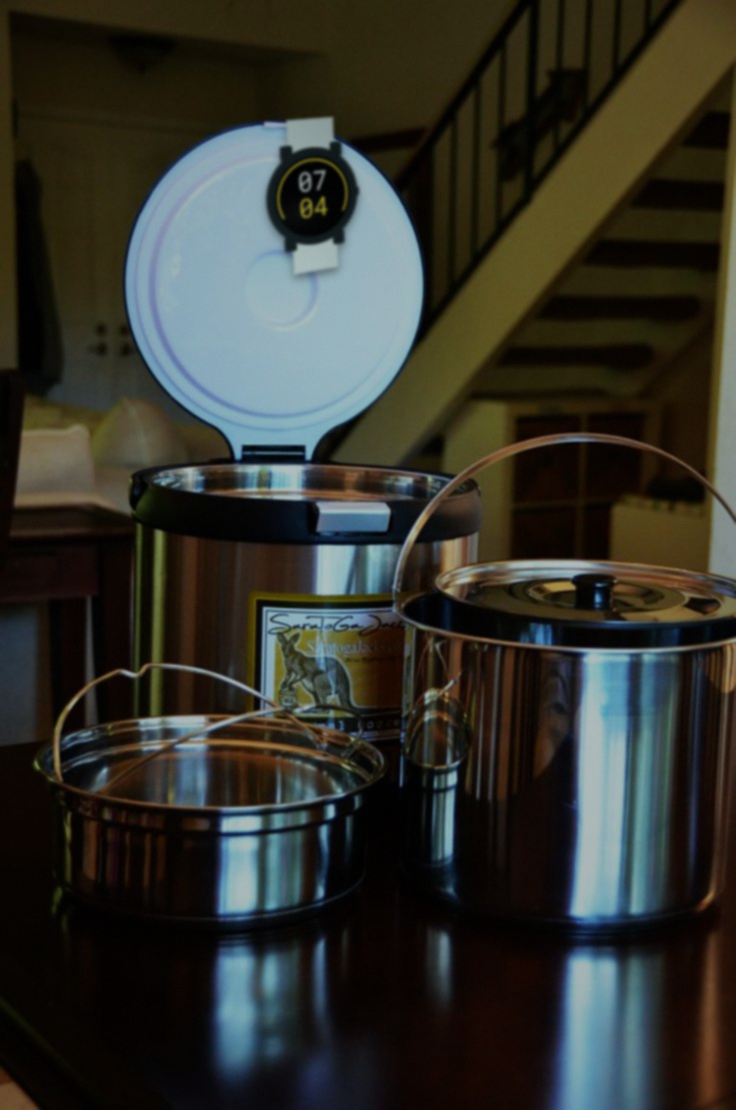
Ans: 7:04
